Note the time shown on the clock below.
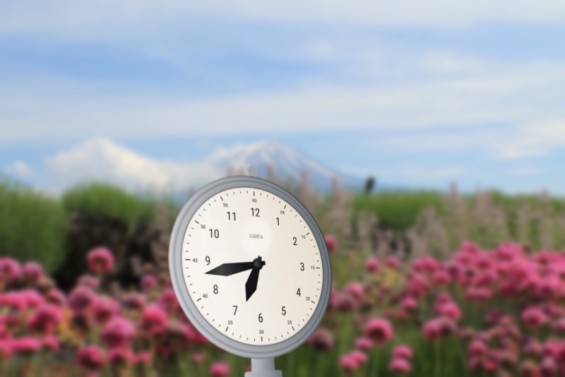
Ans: 6:43
